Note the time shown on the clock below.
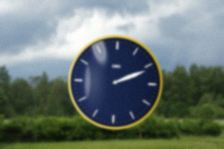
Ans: 2:11
